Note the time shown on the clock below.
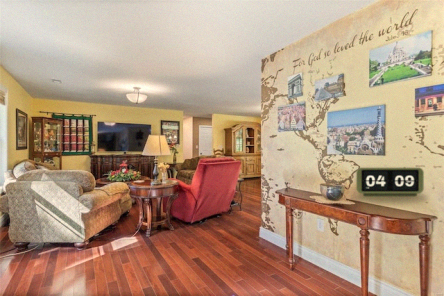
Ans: 4:09
